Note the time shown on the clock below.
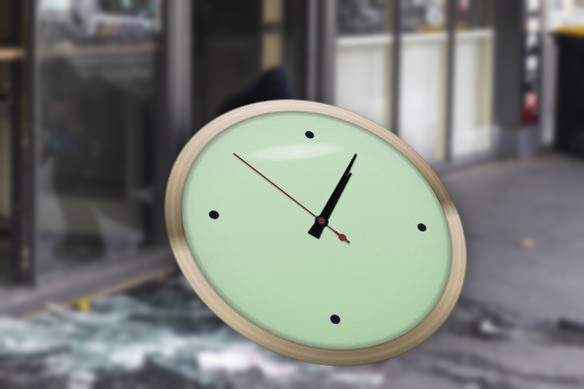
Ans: 1:04:52
